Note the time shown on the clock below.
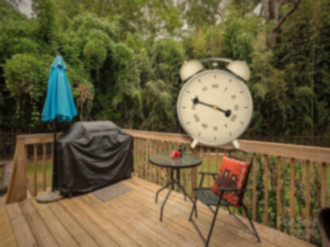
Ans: 3:48
